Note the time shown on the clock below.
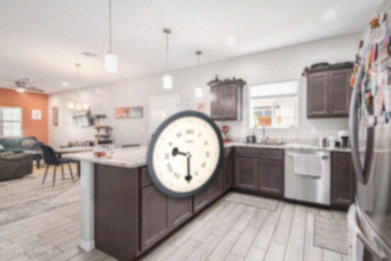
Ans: 9:29
